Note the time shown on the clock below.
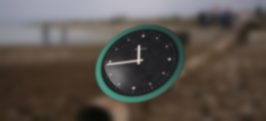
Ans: 11:44
